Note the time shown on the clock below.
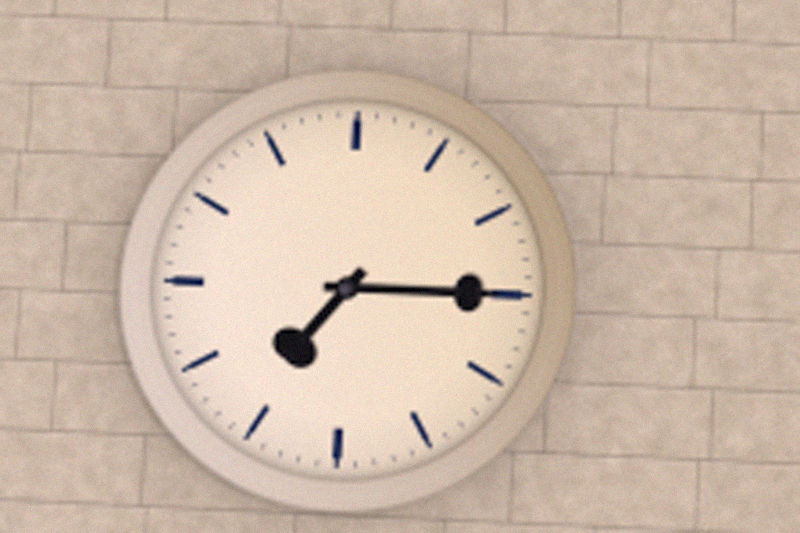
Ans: 7:15
